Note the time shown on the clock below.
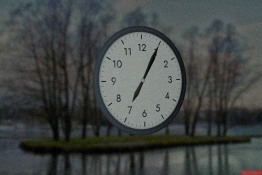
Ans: 7:05
